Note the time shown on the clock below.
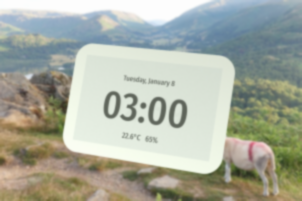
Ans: 3:00
